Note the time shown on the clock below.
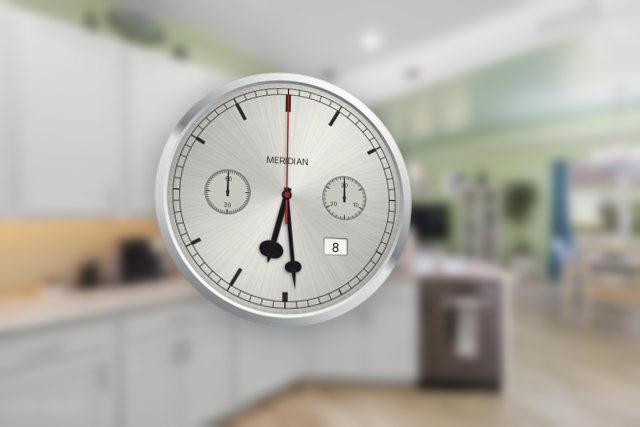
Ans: 6:29
